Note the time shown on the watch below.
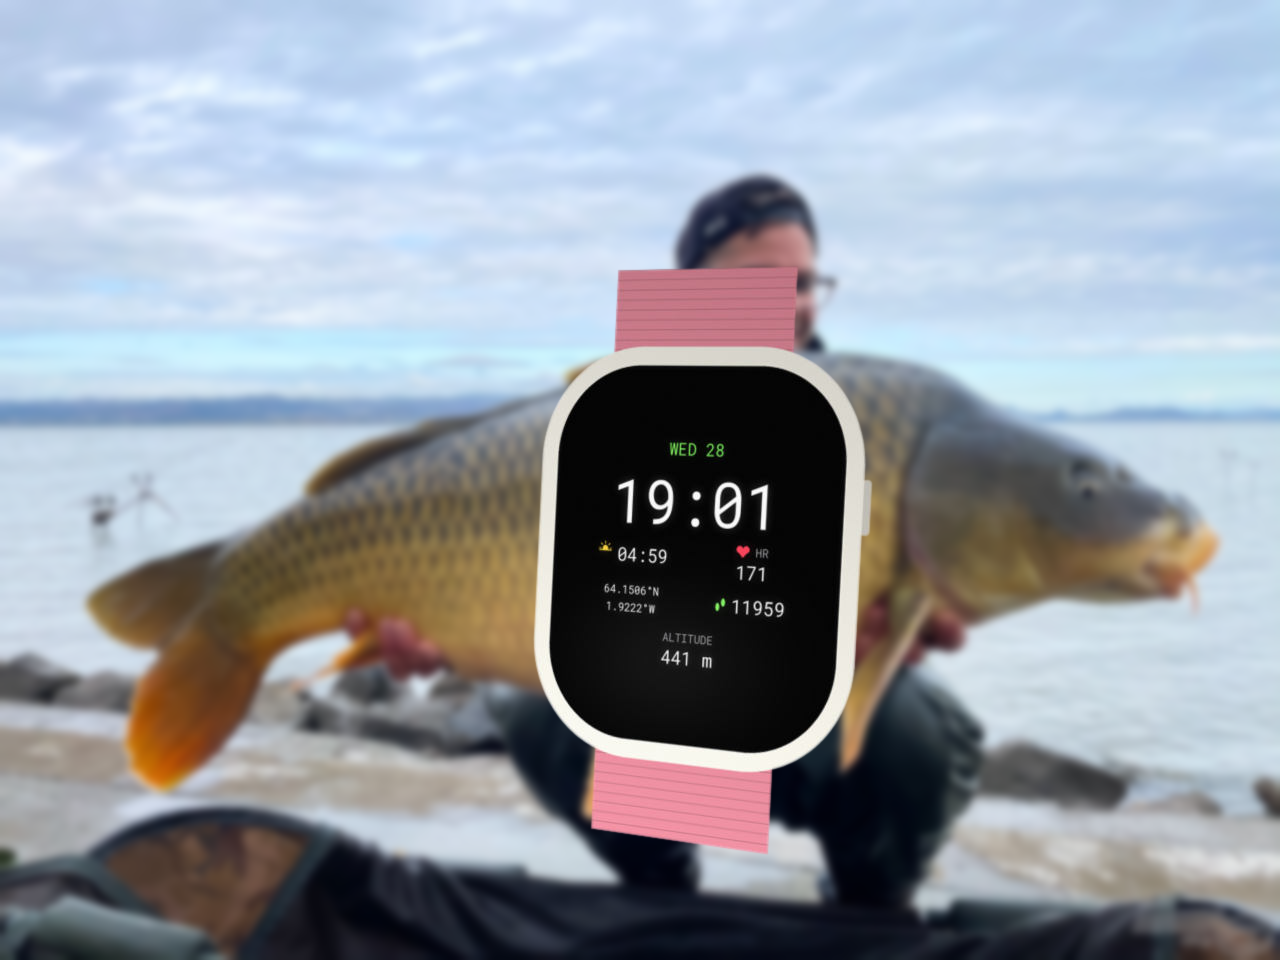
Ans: 19:01
